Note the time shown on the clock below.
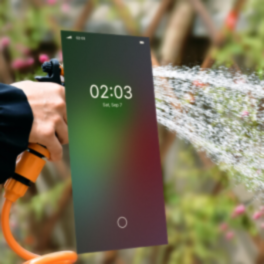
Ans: 2:03
